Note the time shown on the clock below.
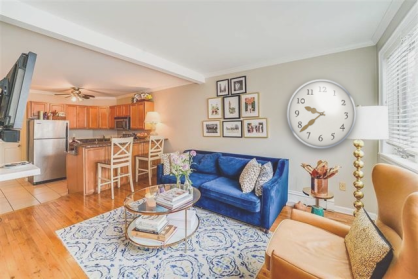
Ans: 9:38
